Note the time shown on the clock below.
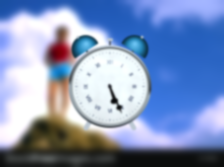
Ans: 5:26
